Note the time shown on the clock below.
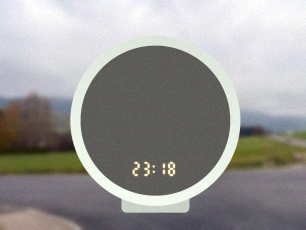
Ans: 23:18
